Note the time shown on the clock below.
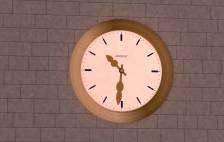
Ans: 10:31
